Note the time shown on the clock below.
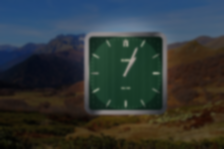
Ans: 1:04
